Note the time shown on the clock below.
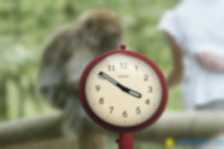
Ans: 3:51
